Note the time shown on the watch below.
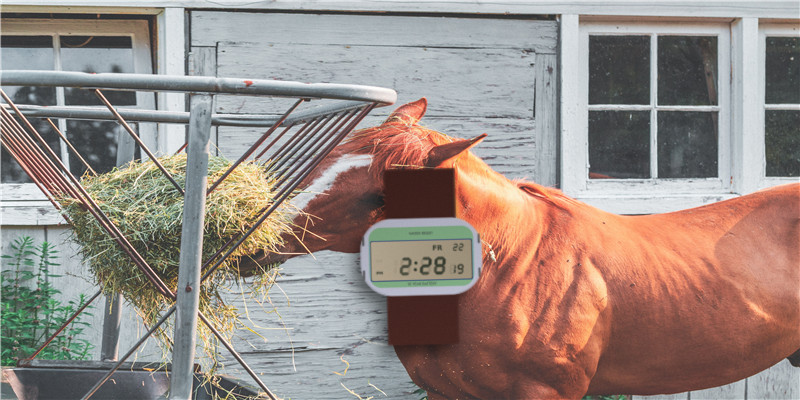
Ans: 2:28:19
